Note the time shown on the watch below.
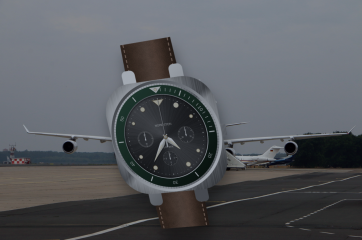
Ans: 4:36
